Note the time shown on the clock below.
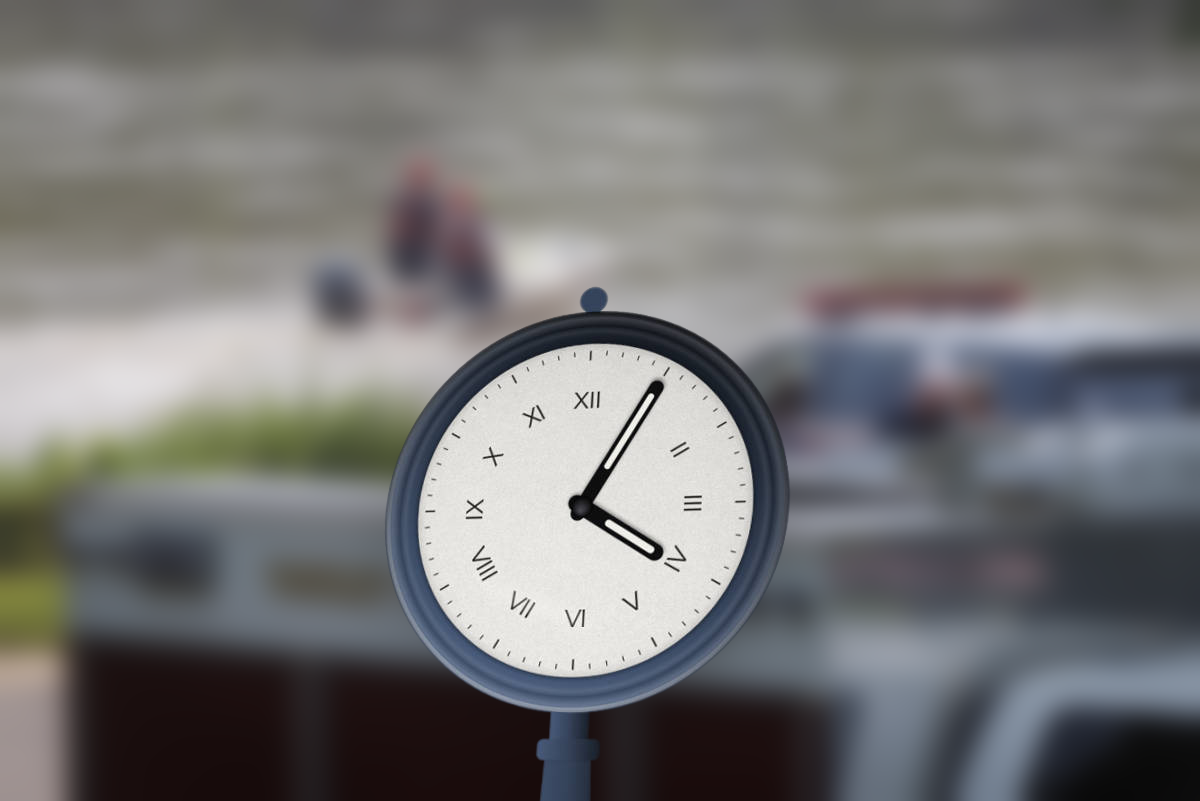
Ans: 4:05
